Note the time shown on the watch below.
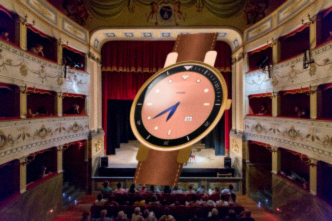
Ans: 6:39
